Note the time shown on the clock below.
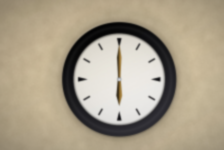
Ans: 6:00
